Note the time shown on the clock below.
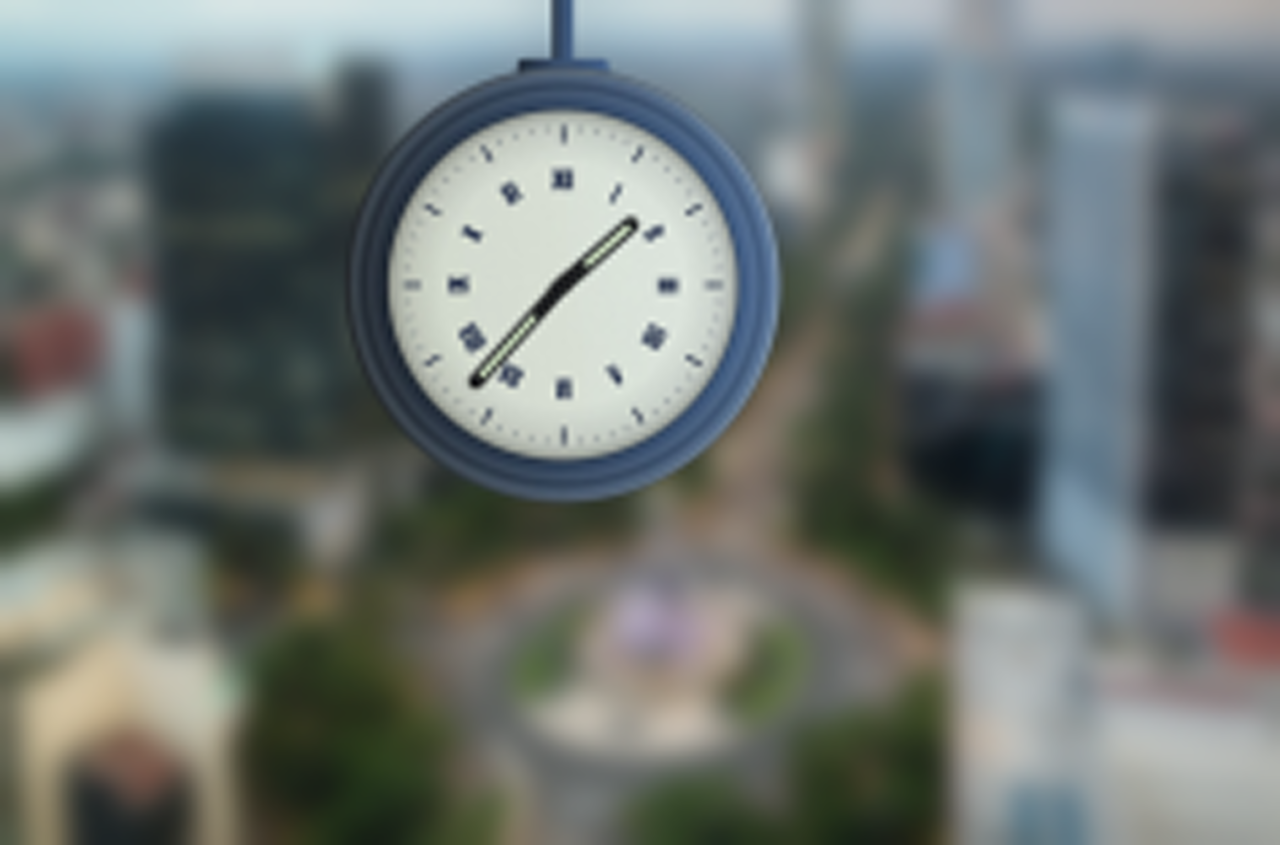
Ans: 1:37
